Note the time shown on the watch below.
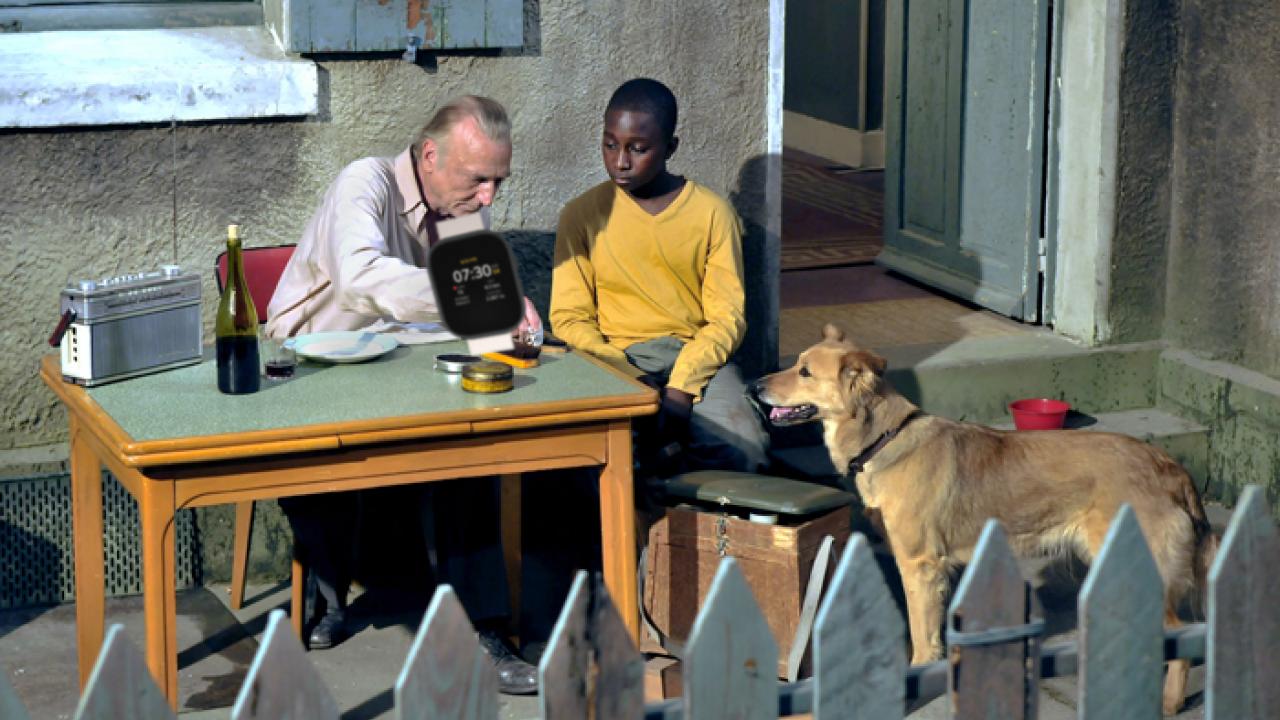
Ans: 7:30
